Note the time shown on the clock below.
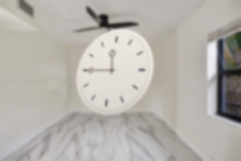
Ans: 11:45
